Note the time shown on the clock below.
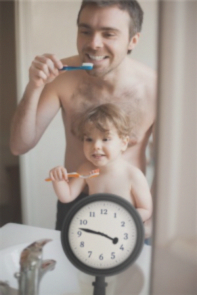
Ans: 3:47
